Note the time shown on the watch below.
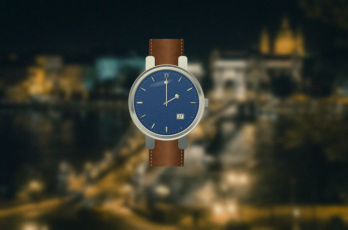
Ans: 2:00
